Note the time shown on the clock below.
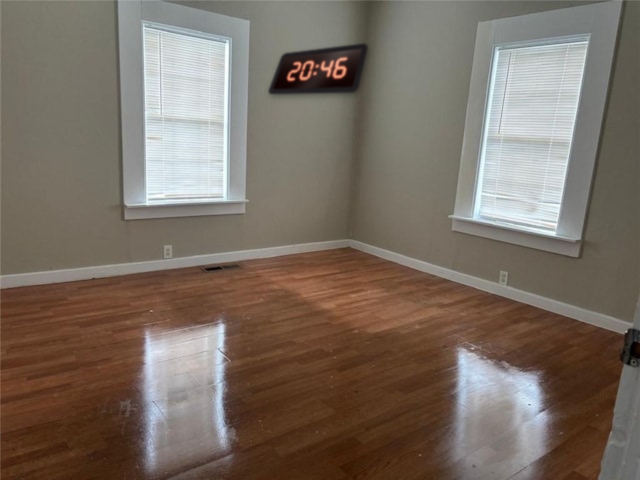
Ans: 20:46
